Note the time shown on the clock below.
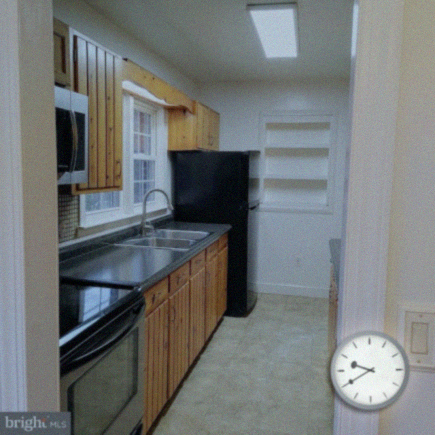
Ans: 9:40
